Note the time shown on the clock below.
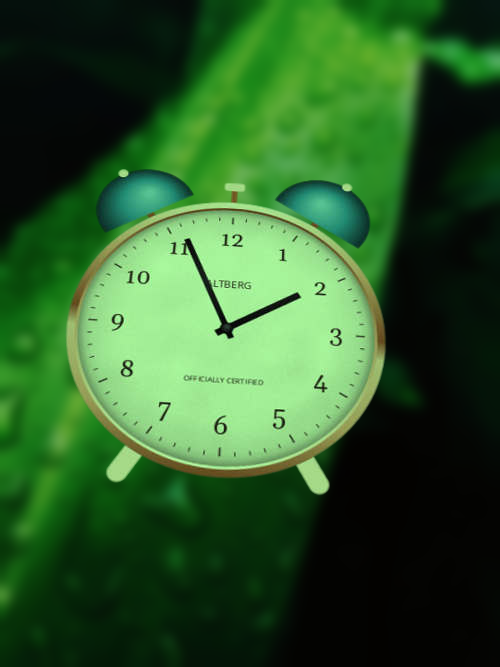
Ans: 1:56
